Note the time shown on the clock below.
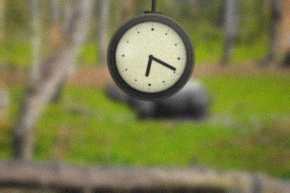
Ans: 6:19
